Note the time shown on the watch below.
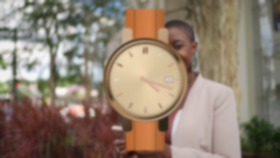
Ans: 4:18
